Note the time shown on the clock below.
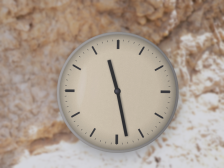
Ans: 11:28
